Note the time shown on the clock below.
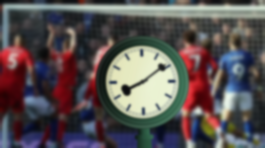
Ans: 8:09
